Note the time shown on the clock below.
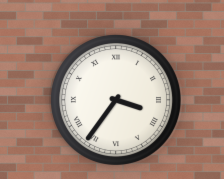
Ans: 3:36
